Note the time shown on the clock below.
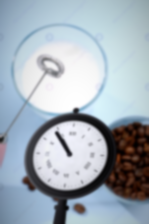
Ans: 10:54
